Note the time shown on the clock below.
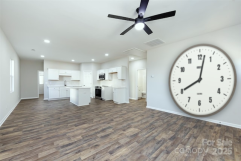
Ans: 8:02
